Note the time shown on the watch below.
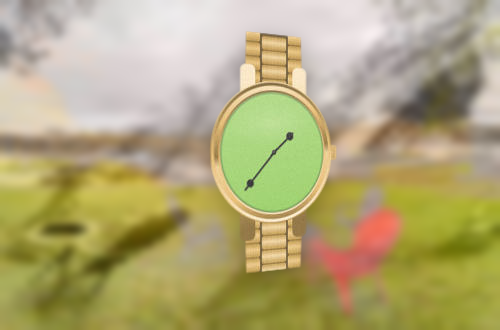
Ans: 1:37
